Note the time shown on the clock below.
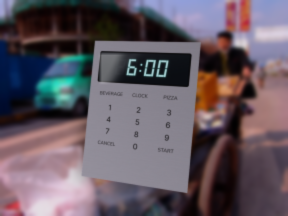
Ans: 6:00
